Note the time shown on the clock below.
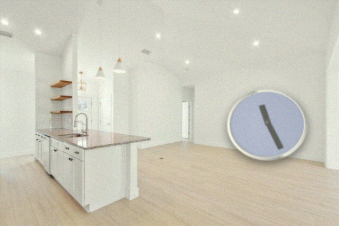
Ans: 11:26
